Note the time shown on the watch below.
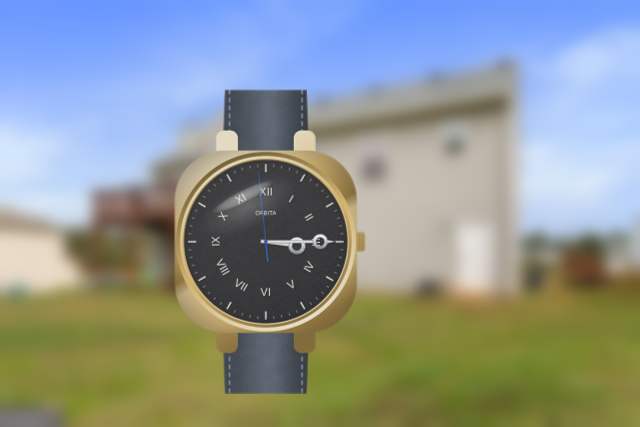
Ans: 3:14:59
